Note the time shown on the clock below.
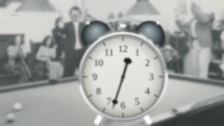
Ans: 12:33
